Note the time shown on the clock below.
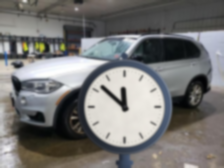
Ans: 11:52
